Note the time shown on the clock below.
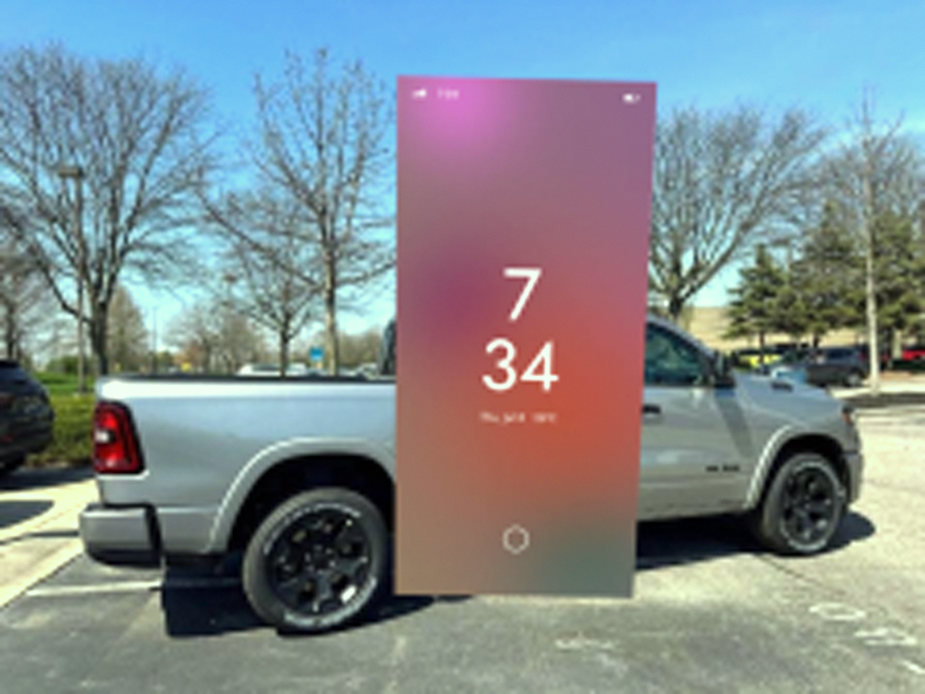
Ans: 7:34
